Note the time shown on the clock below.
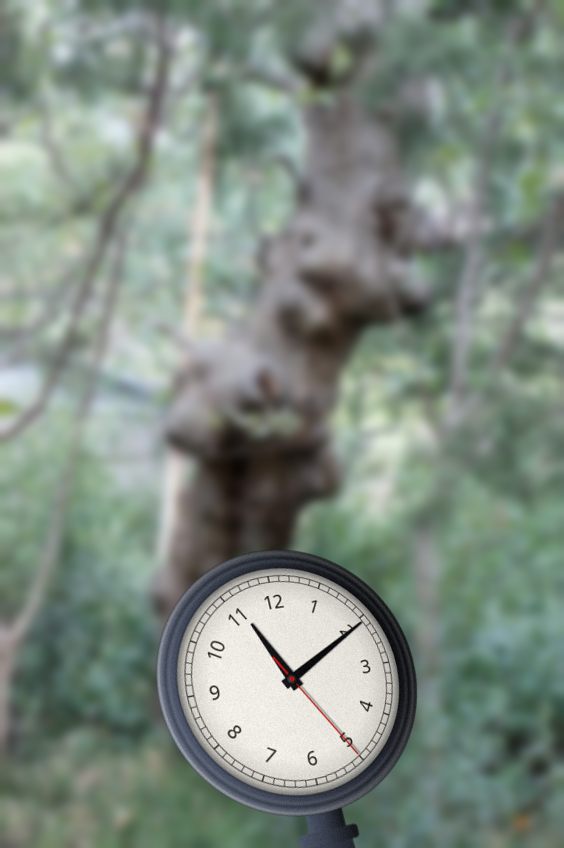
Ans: 11:10:25
